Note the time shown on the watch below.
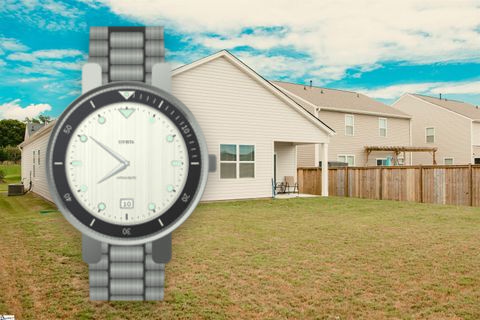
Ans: 7:51
